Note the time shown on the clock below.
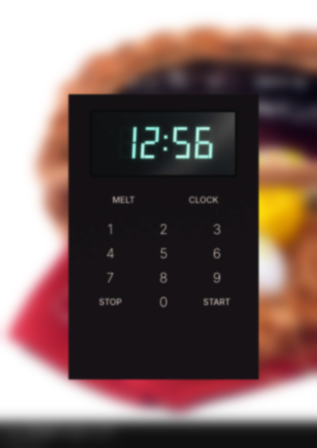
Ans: 12:56
